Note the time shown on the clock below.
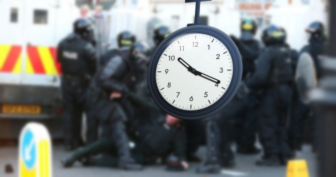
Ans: 10:19
